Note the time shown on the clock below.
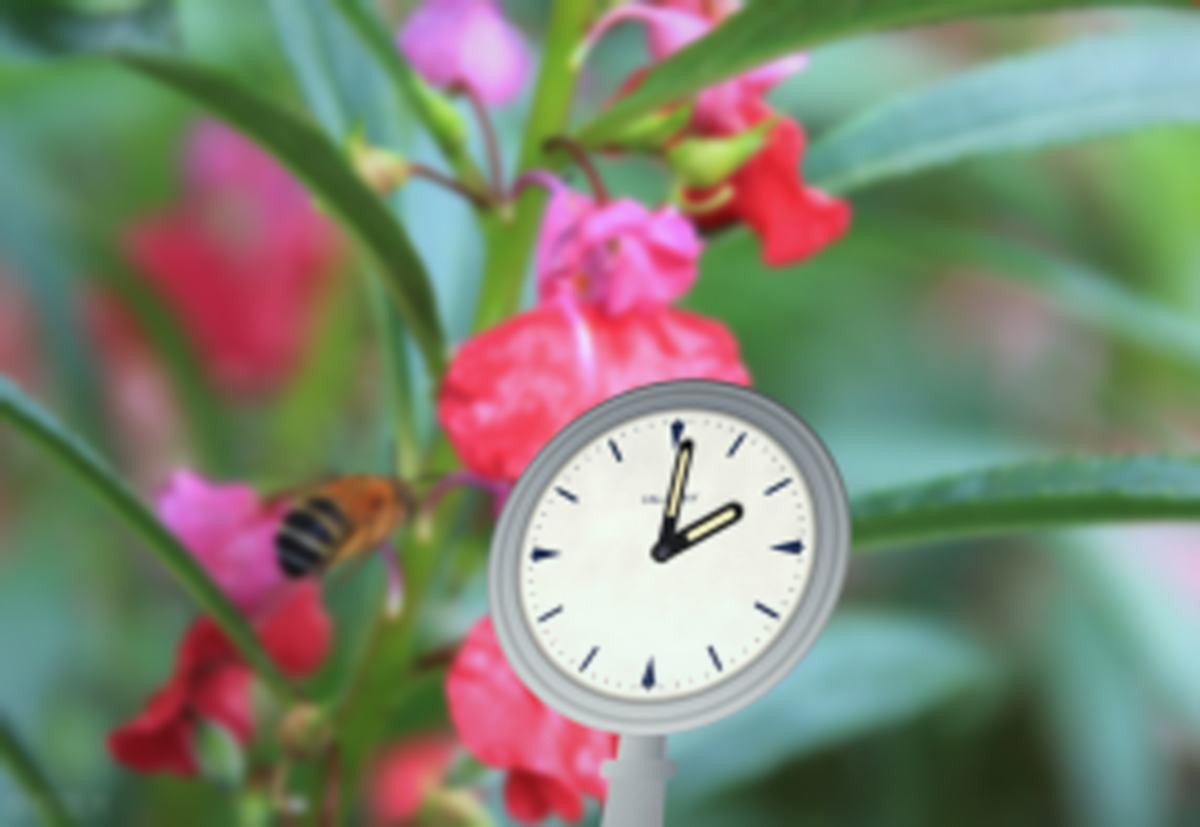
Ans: 2:01
